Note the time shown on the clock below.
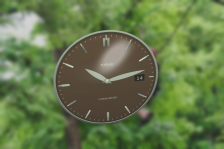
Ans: 10:13
